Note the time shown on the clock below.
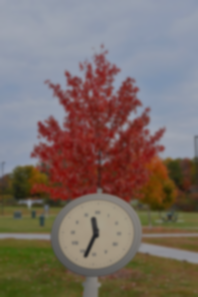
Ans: 11:33
